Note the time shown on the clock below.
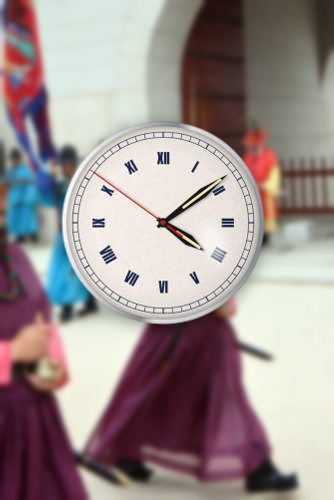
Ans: 4:08:51
